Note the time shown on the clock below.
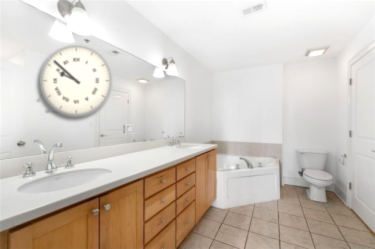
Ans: 9:52
